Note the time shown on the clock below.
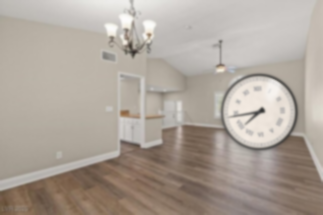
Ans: 7:44
